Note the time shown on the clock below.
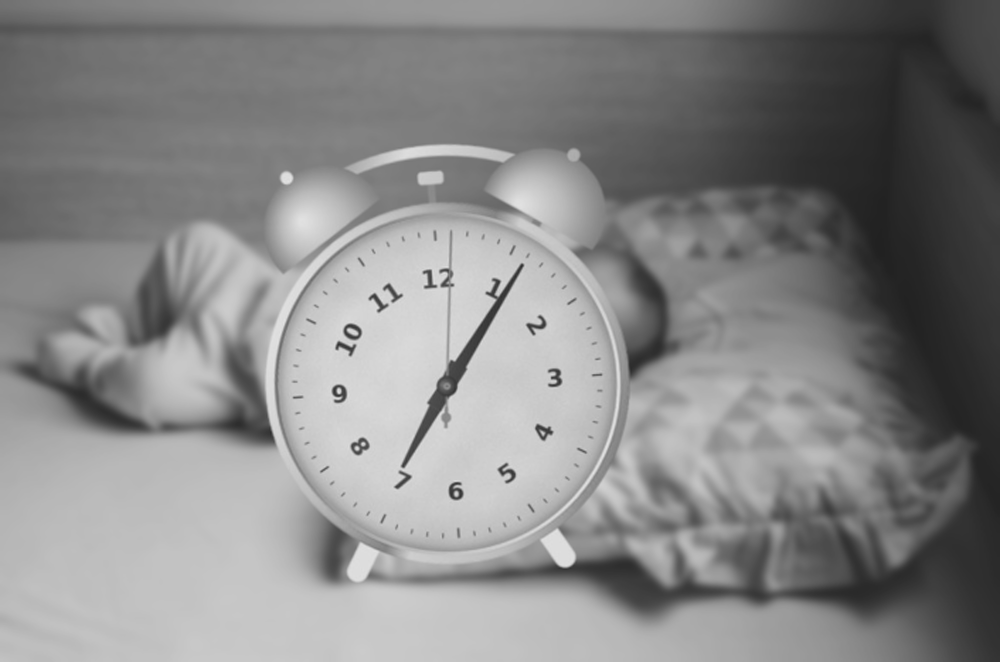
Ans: 7:06:01
